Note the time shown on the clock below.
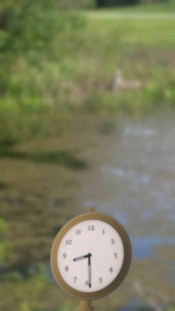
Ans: 8:29
